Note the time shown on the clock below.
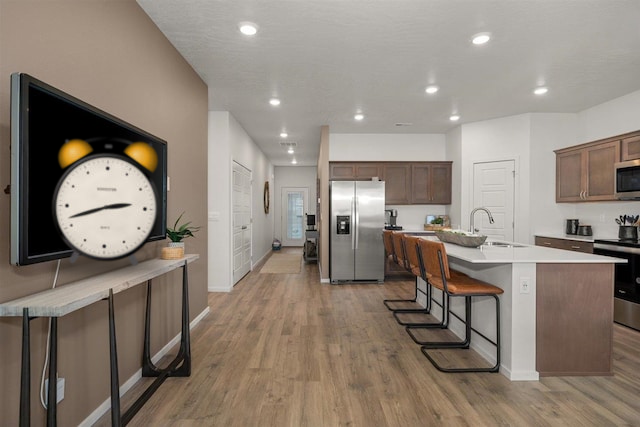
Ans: 2:42
